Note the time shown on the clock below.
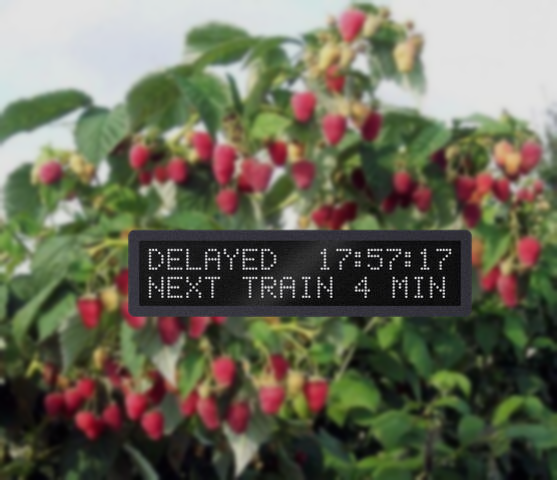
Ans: 17:57:17
